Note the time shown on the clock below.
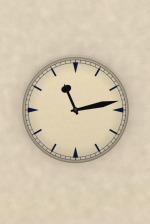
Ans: 11:13
